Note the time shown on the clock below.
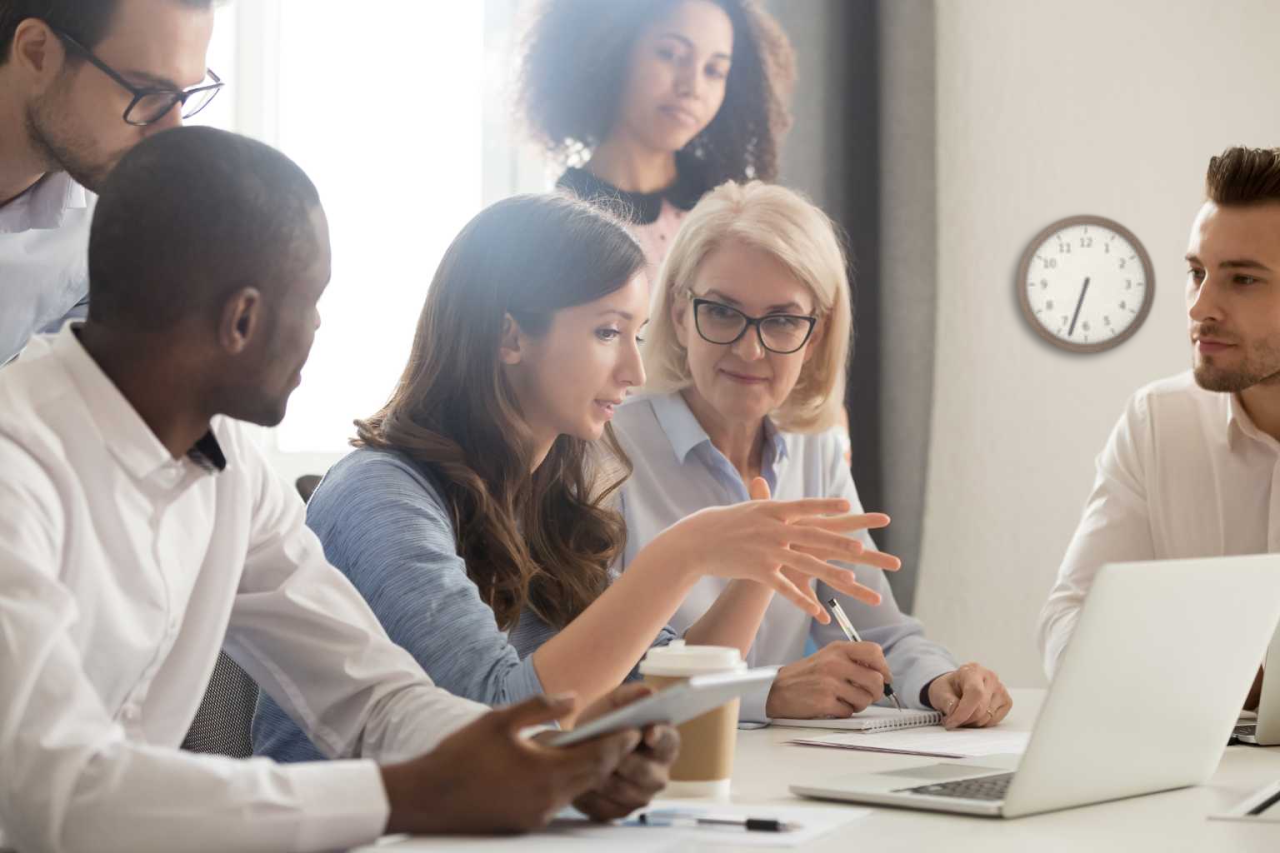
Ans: 6:33
